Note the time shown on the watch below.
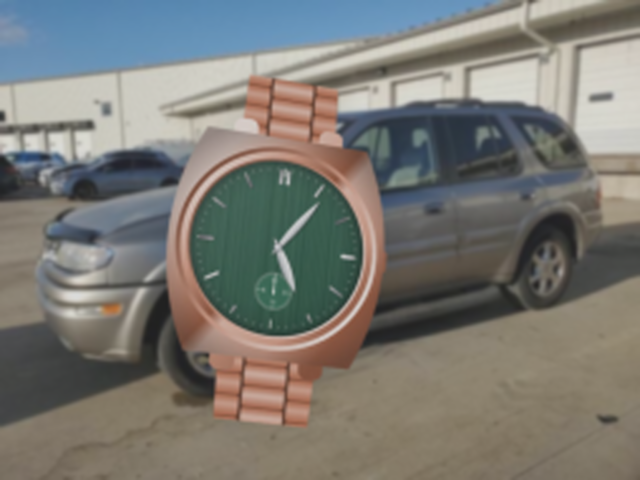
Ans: 5:06
